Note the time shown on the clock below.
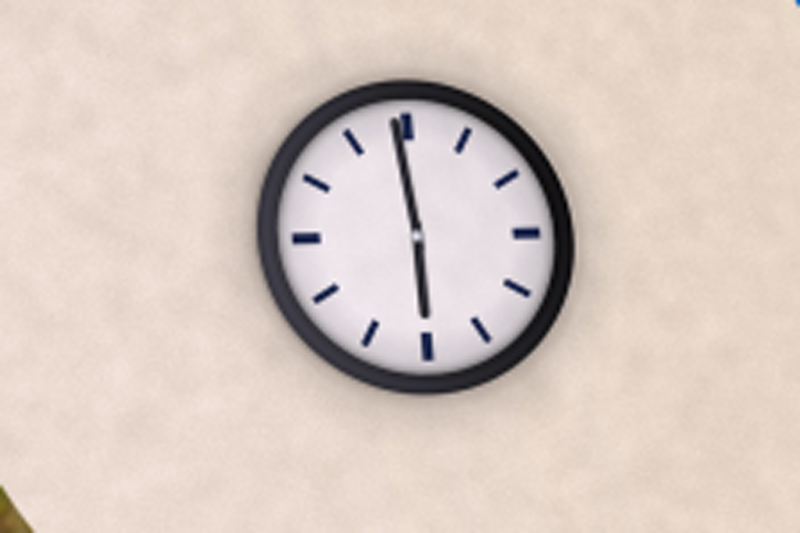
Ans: 5:59
